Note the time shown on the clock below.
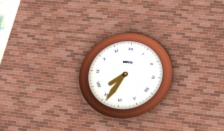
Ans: 7:34
